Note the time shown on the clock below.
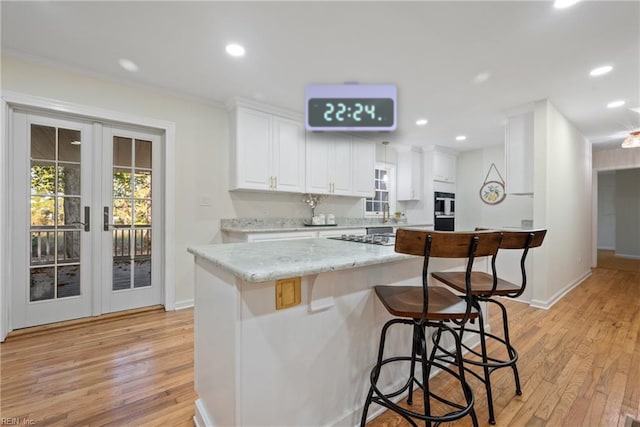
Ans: 22:24
